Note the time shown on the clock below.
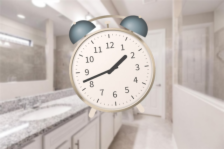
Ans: 1:42
